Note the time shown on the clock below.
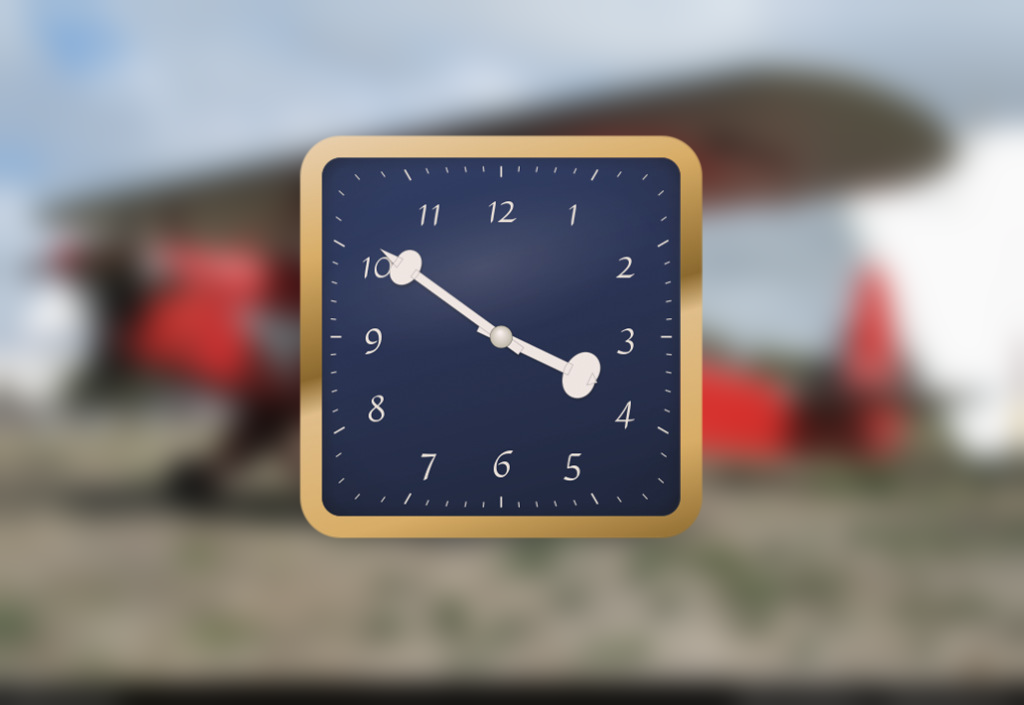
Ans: 3:51
